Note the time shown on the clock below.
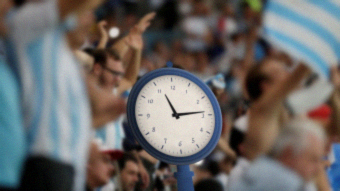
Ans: 11:14
